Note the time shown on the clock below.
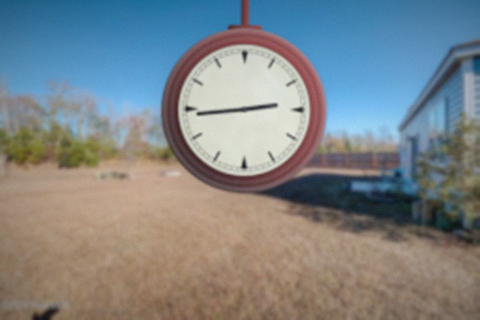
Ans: 2:44
